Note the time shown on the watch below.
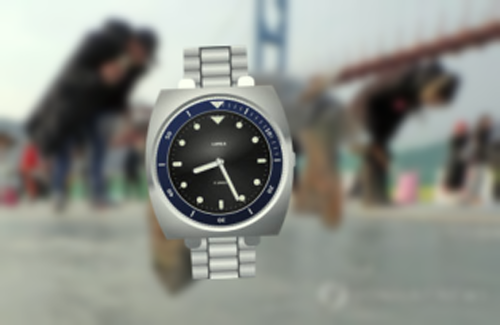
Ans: 8:26
